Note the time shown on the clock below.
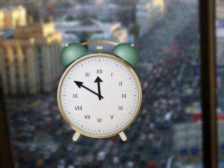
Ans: 11:50
